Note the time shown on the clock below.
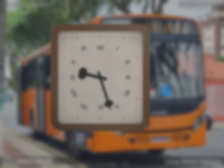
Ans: 9:27
